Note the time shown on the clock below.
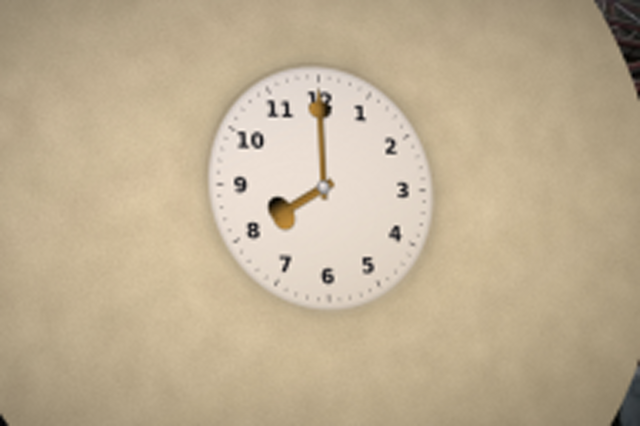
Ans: 8:00
